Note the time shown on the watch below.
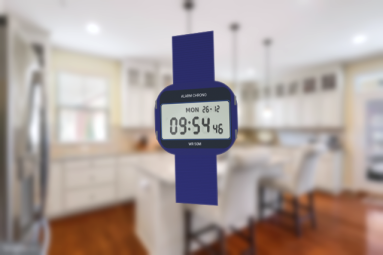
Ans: 9:54:46
